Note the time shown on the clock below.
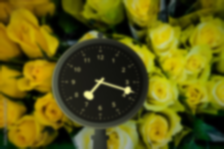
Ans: 7:18
